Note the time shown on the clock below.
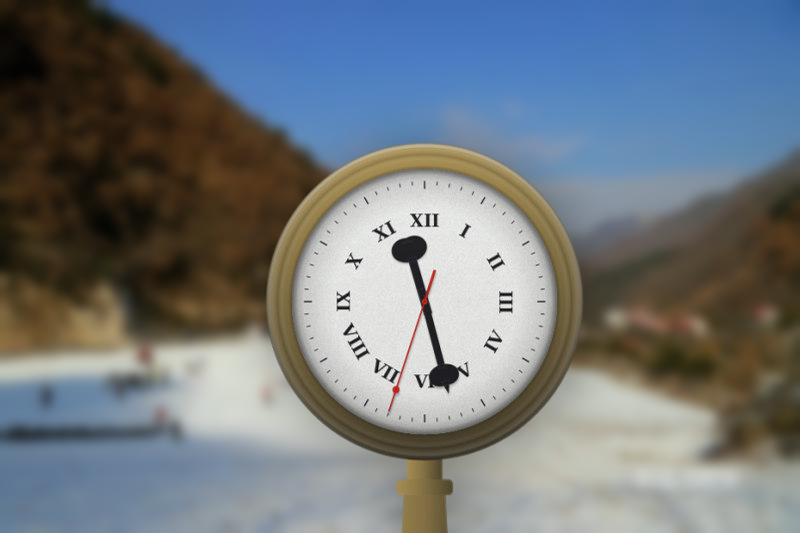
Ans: 11:27:33
